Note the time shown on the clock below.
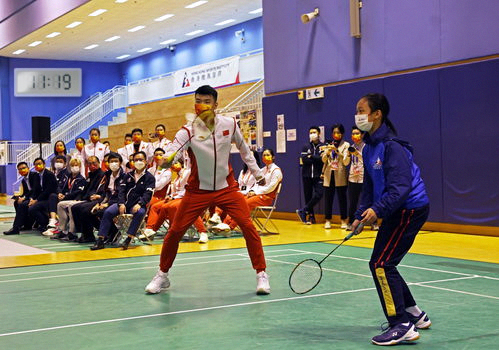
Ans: 11:19
